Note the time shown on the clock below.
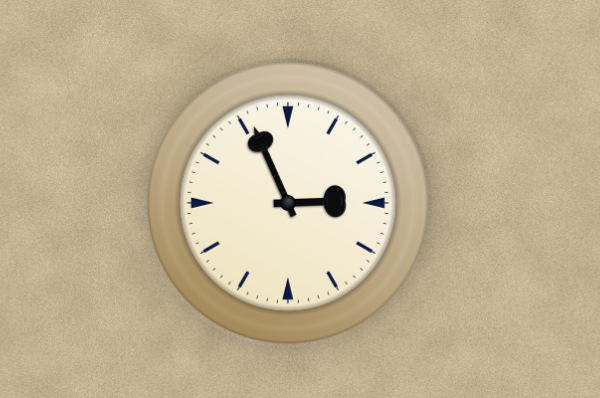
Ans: 2:56
